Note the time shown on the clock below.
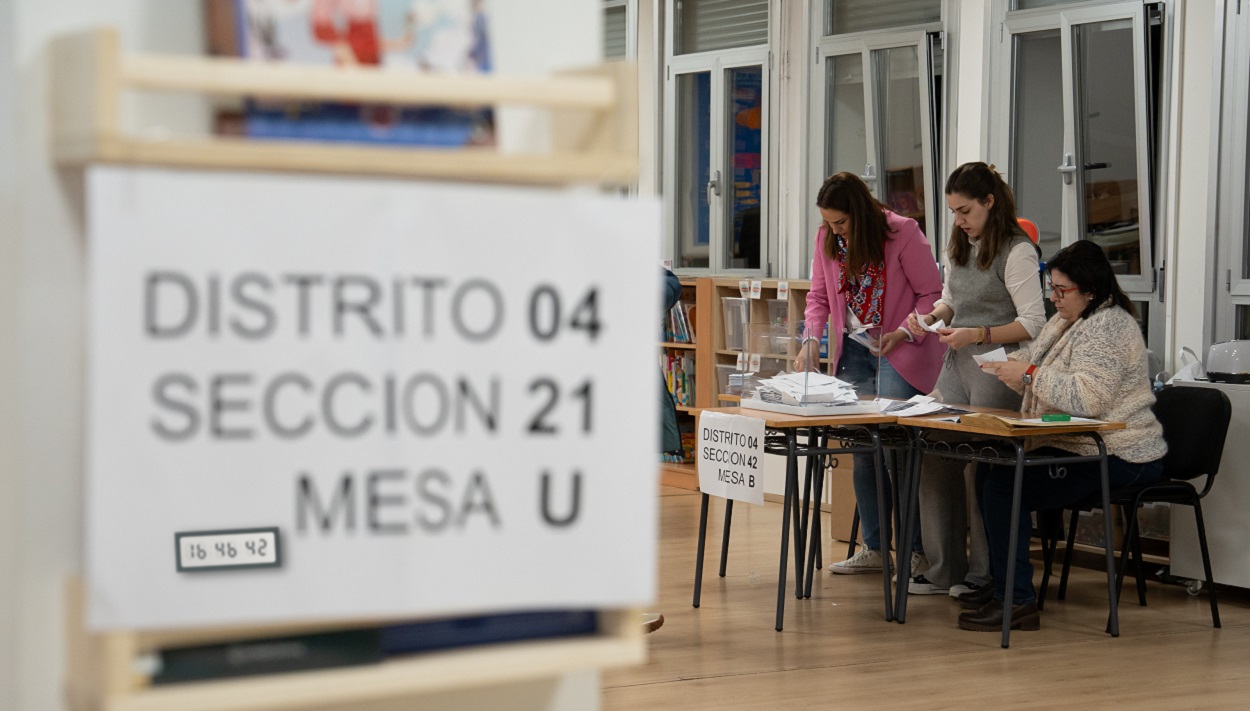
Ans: 16:46:42
